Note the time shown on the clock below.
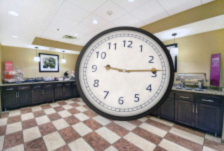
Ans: 9:14
